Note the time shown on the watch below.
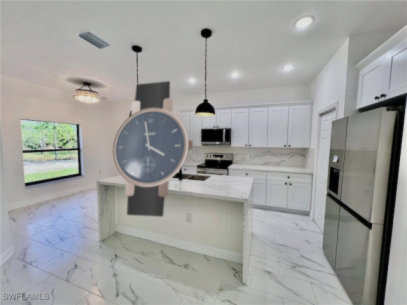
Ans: 3:58
